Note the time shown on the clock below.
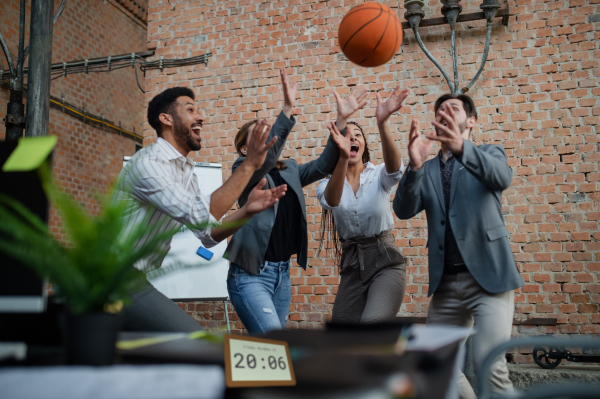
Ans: 20:06
